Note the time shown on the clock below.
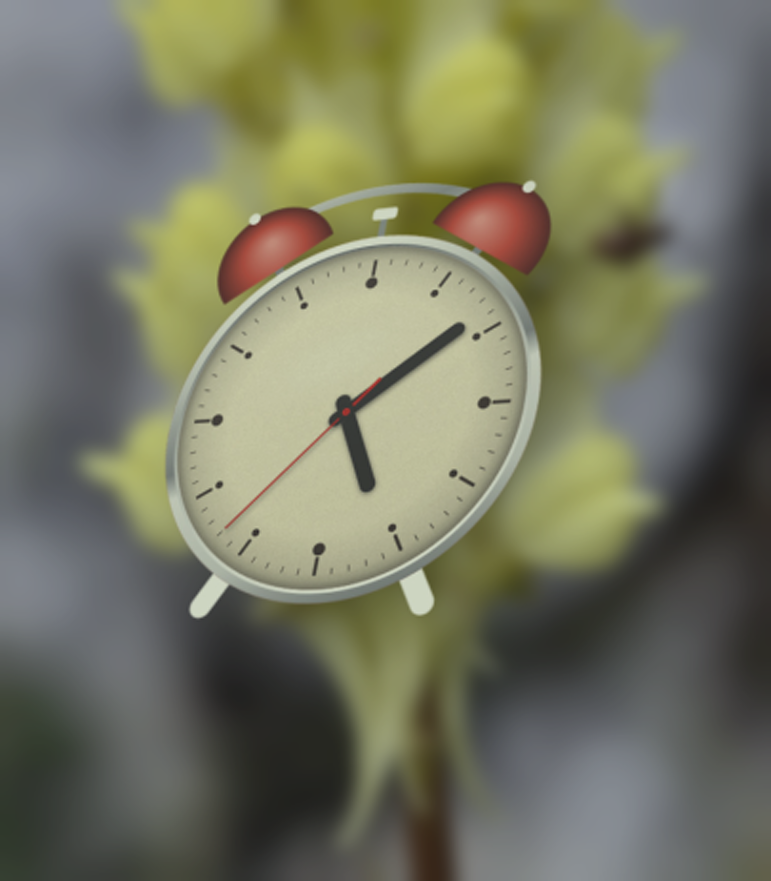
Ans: 5:08:37
